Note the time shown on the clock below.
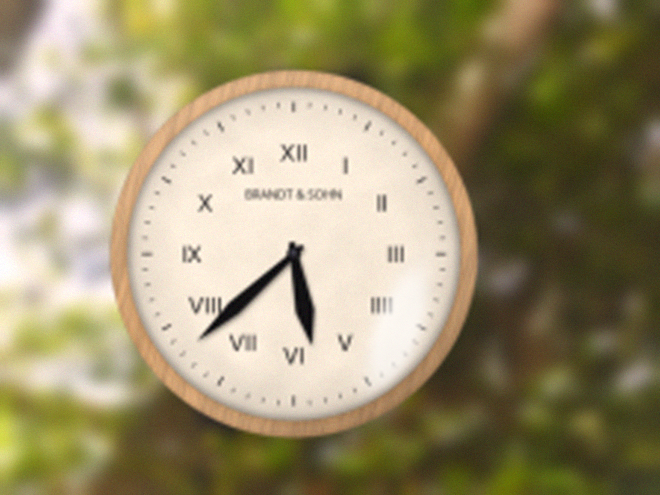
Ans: 5:38
